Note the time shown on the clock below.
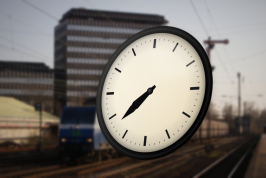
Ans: 7:38
